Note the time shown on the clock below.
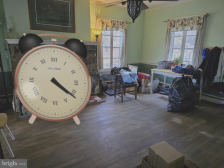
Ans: 4:21
